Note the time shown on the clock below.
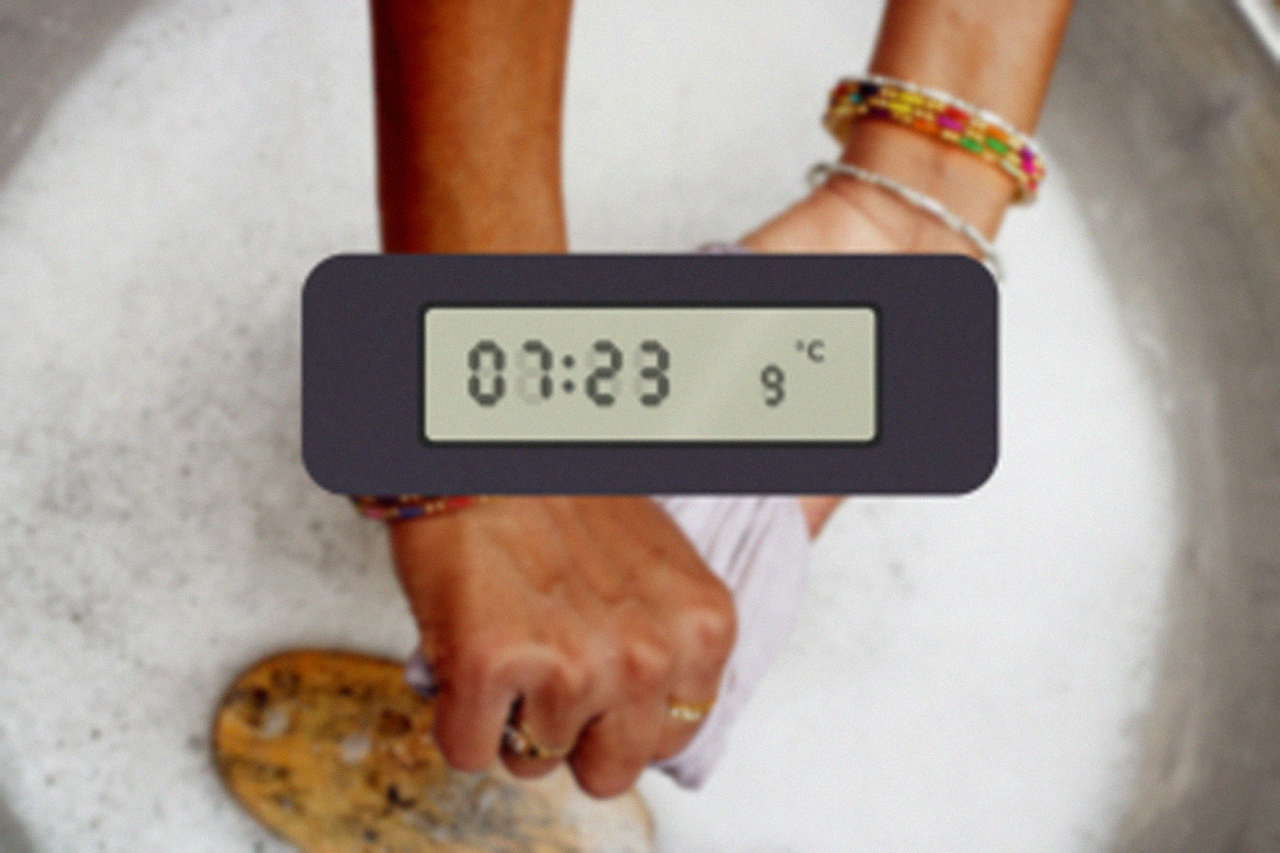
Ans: 7:23
